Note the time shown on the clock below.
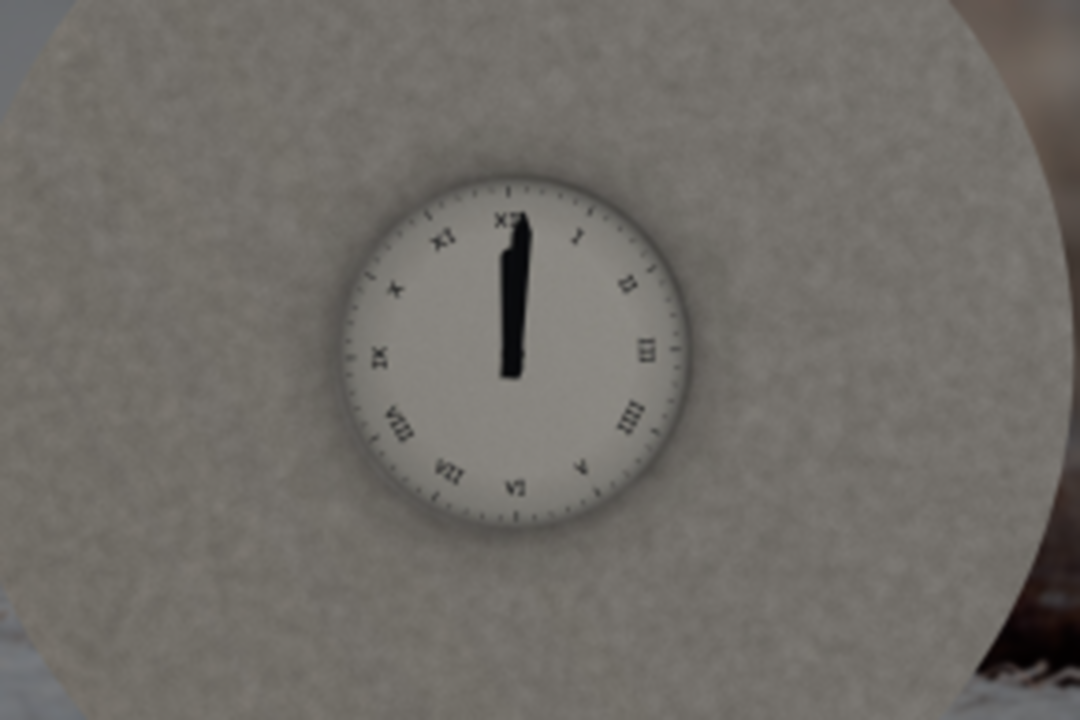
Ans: 12:01
